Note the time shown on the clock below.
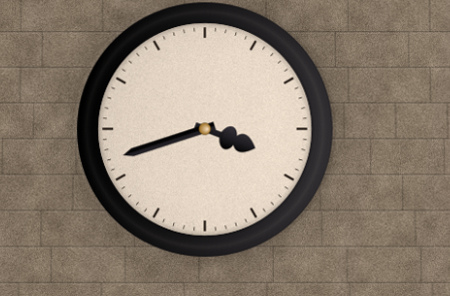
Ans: 3:42
